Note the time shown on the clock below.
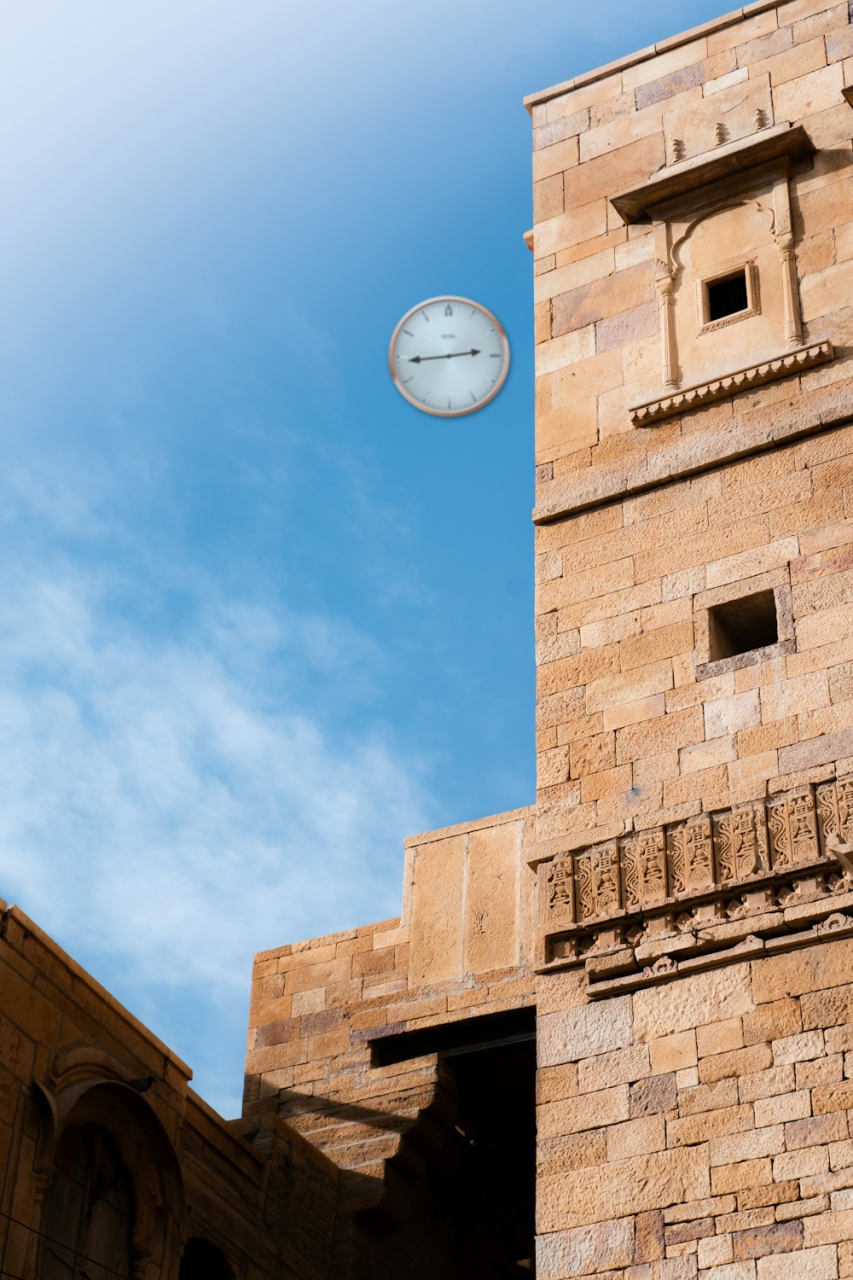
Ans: 2:44
